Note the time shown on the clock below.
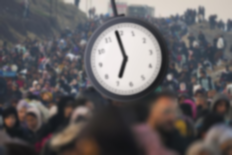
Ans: 6:59
